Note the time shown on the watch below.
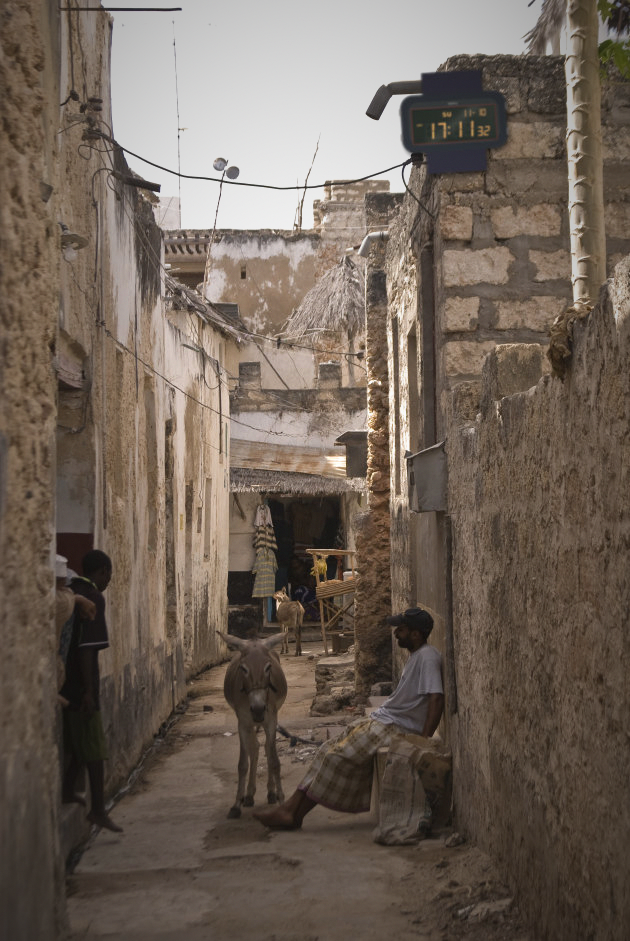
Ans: 17:11
